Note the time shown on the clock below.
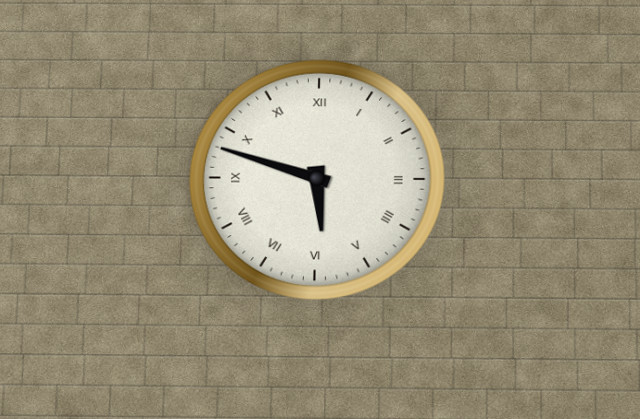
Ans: 5:48
